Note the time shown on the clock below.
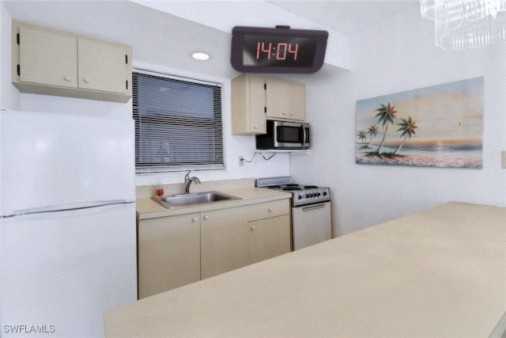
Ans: 14:04
